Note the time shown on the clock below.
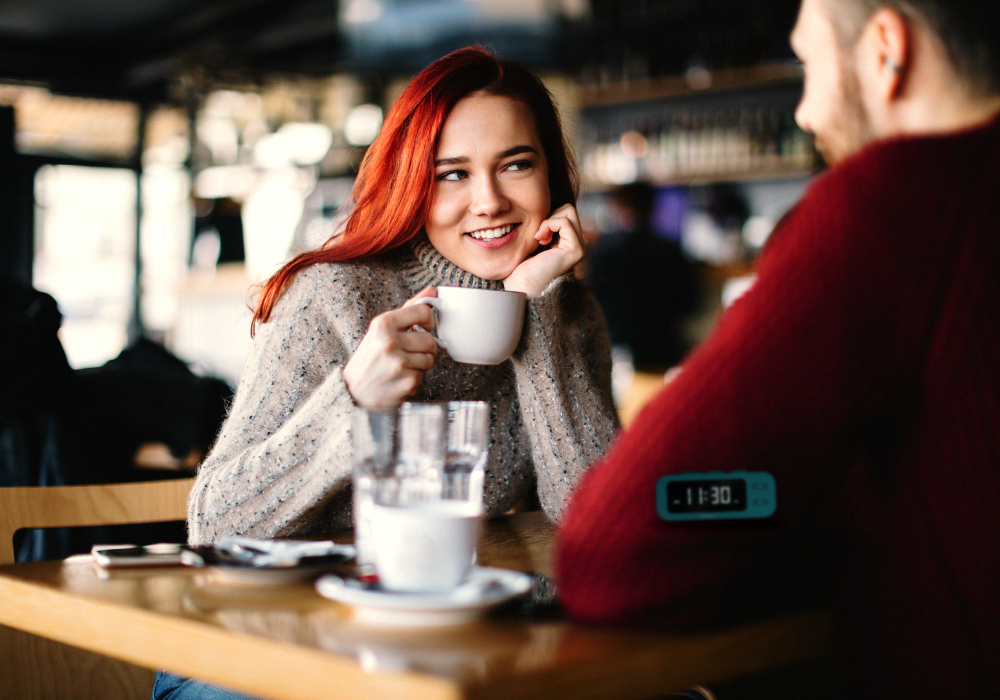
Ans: 11:30
